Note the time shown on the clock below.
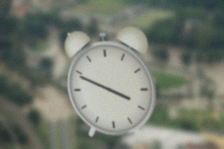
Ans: 3:49
